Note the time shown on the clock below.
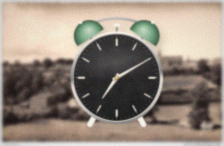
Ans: 7:10
